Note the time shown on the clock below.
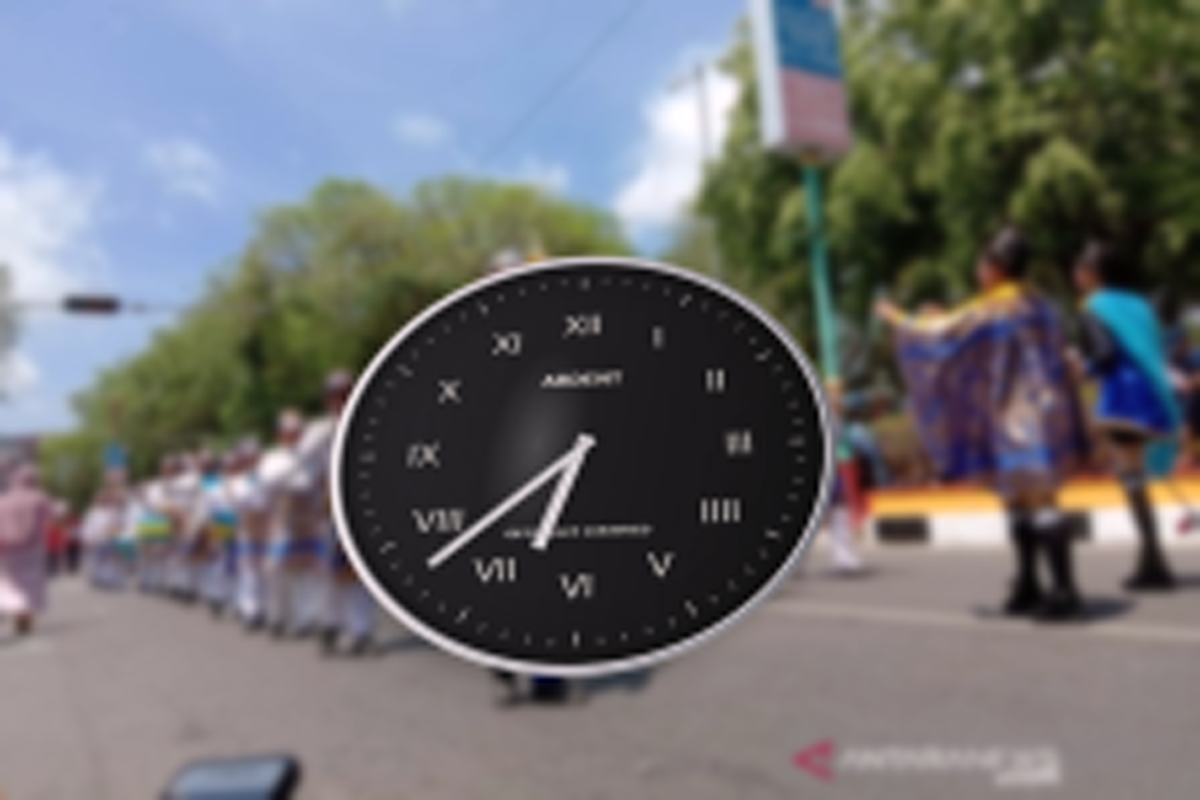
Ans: 6:38
